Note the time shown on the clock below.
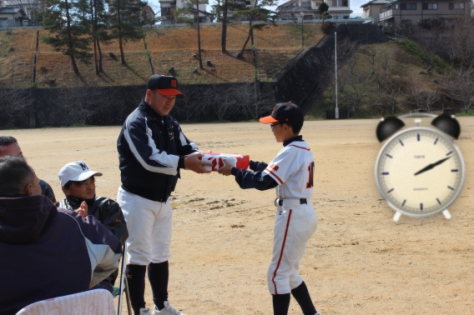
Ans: 2:11
